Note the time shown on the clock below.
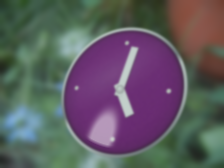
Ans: 5:02
